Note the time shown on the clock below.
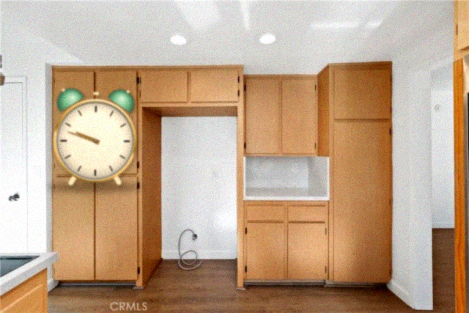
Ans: 9:48
